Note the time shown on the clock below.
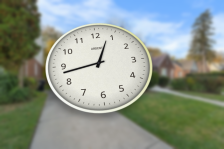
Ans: 12:43
